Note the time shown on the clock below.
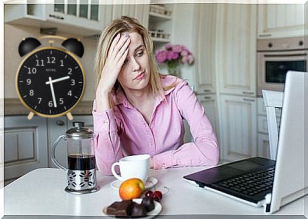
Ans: 2:28
